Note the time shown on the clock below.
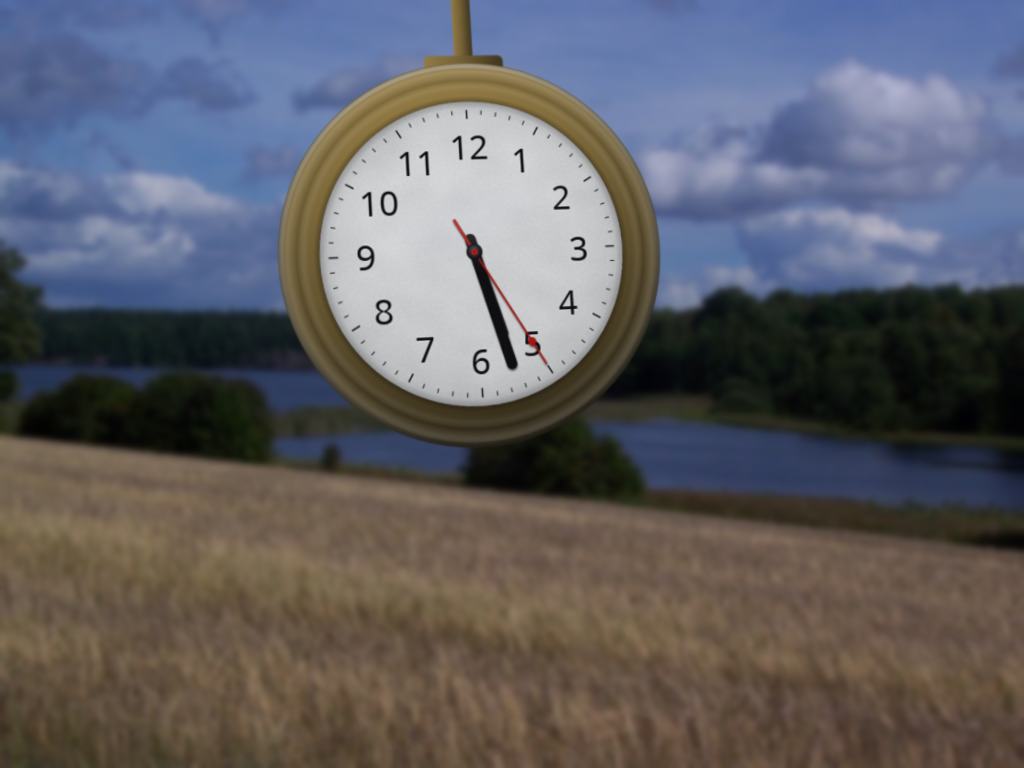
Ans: 5:27:25
